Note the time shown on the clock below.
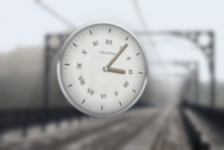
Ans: 3:06
